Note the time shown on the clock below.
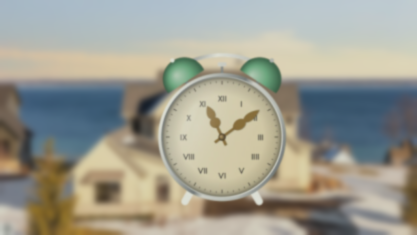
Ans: 11:09
